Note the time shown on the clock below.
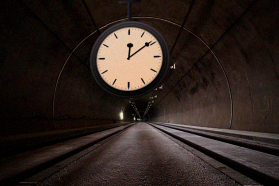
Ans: 12:09
